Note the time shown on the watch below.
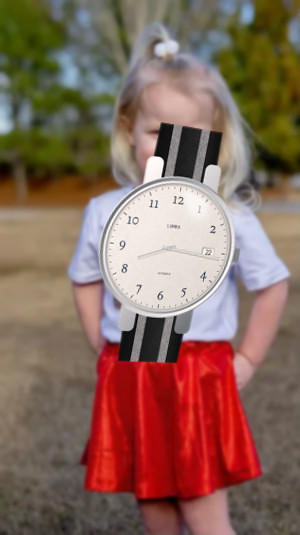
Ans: 8:16
